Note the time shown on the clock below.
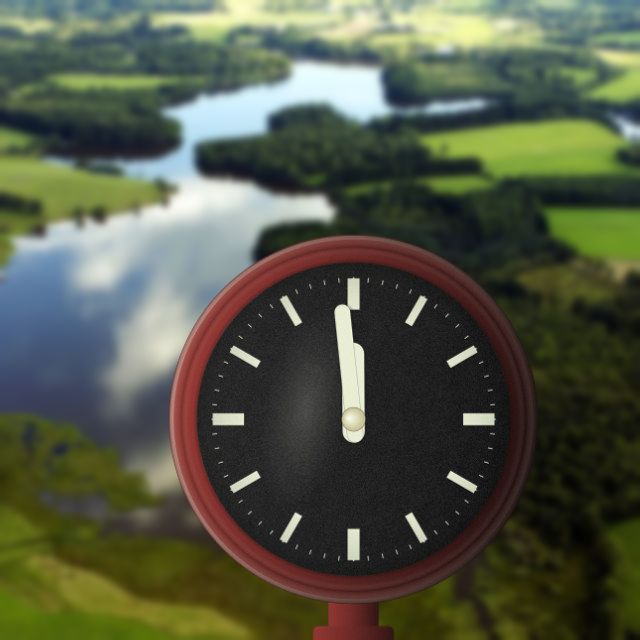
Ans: 11:59
